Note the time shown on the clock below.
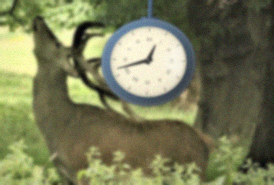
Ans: 12:42
